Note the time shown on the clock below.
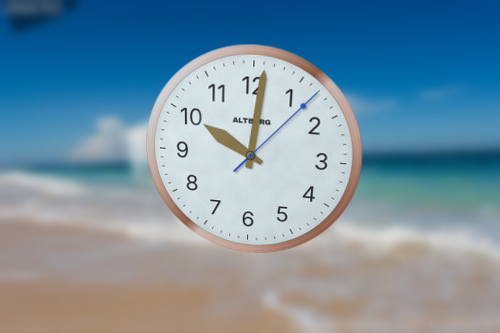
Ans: 10:01:07
